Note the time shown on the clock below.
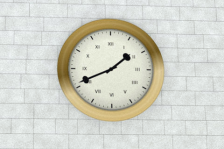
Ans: 1:41
